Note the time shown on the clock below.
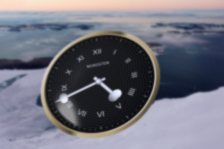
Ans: 4:42
